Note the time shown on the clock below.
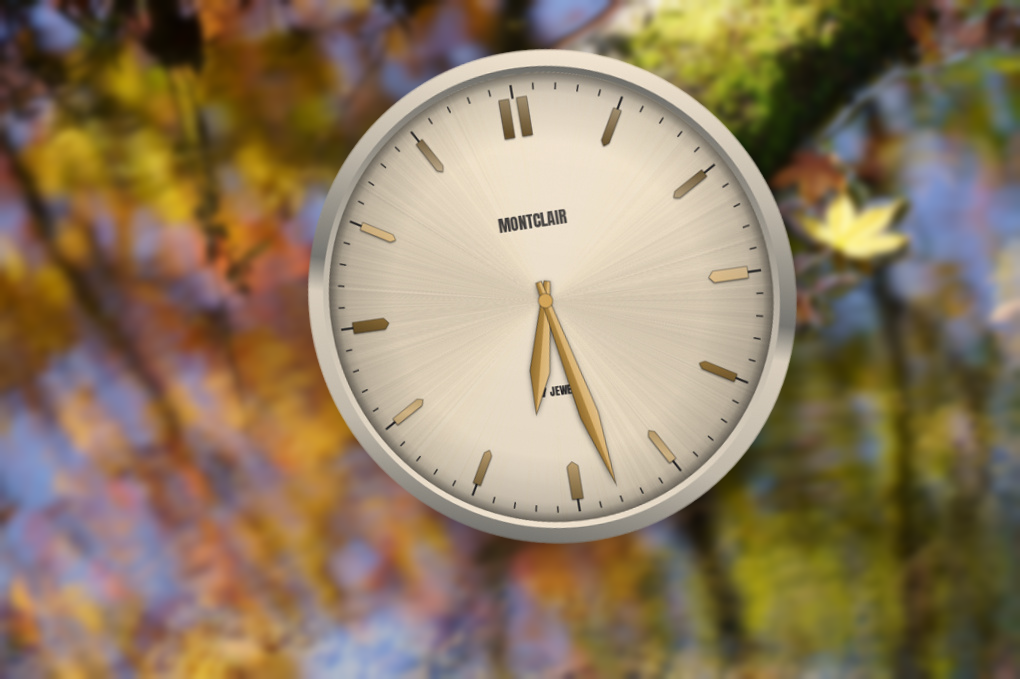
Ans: 6:28
